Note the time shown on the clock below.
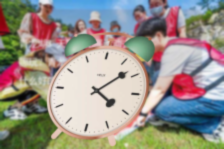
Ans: 4:08
